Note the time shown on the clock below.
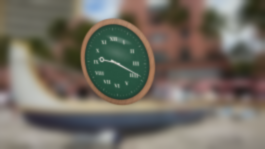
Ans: 9:19
